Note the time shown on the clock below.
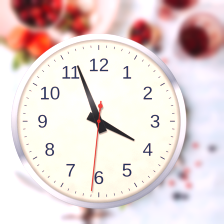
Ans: 3:56:31
